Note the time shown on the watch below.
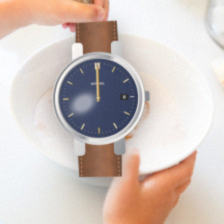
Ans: 12:00
